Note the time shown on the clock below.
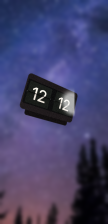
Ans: 12:12
